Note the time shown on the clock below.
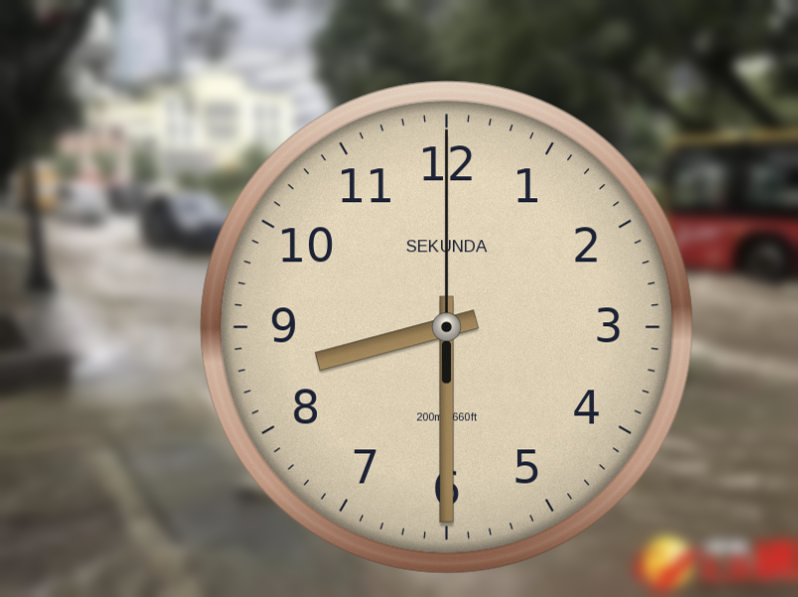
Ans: 8:30:00
